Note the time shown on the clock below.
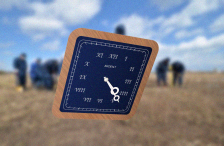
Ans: 4:23
